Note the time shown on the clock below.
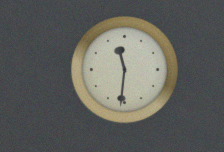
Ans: 11:31
